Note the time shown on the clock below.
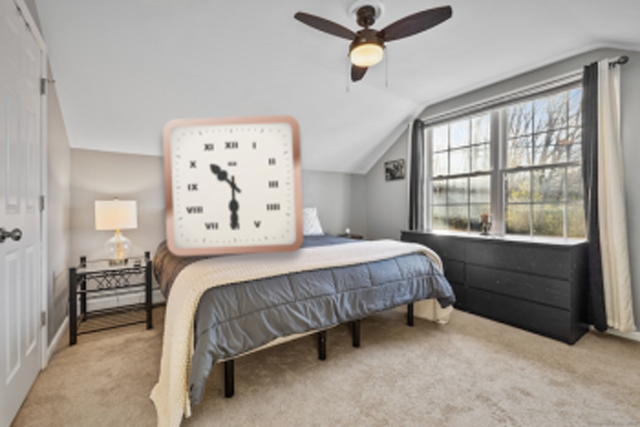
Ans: 10:30
